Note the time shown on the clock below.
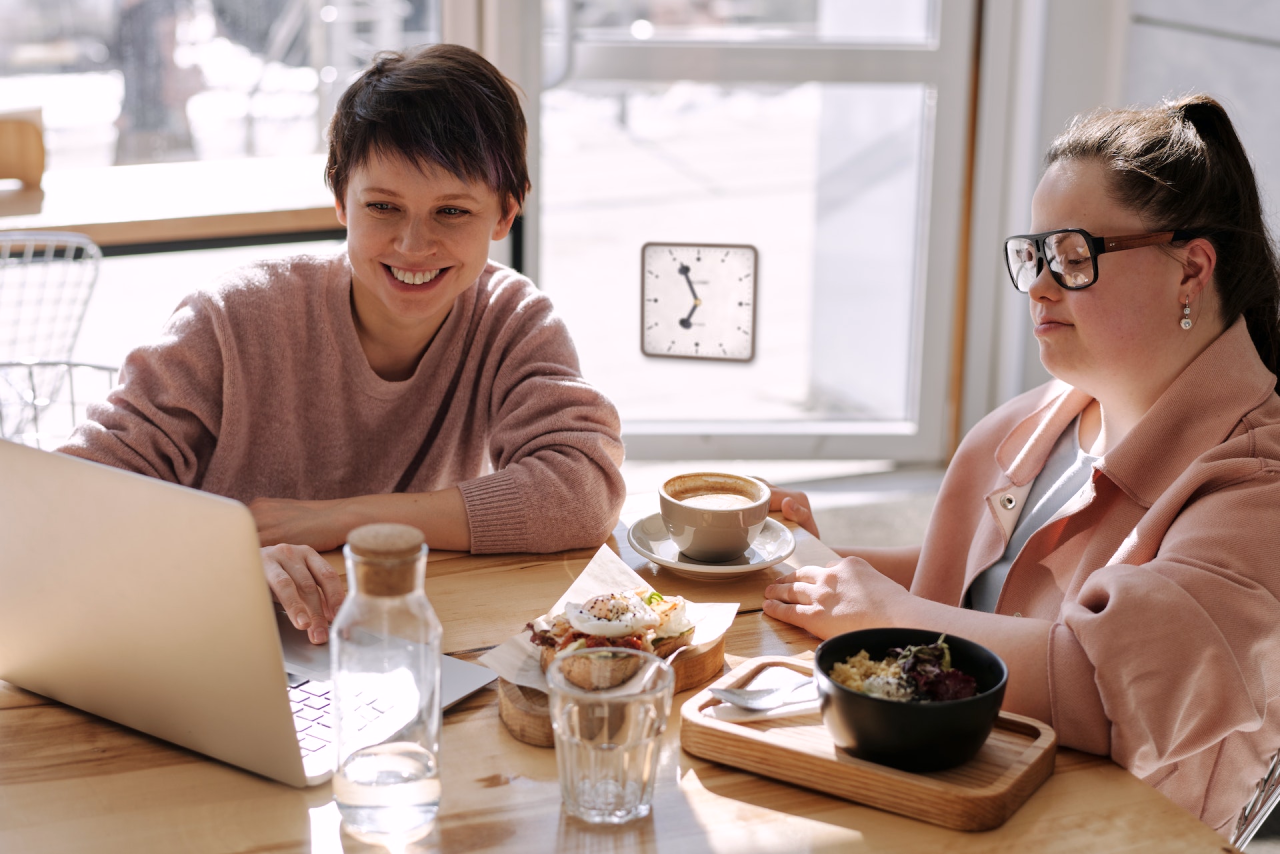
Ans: 6:56
